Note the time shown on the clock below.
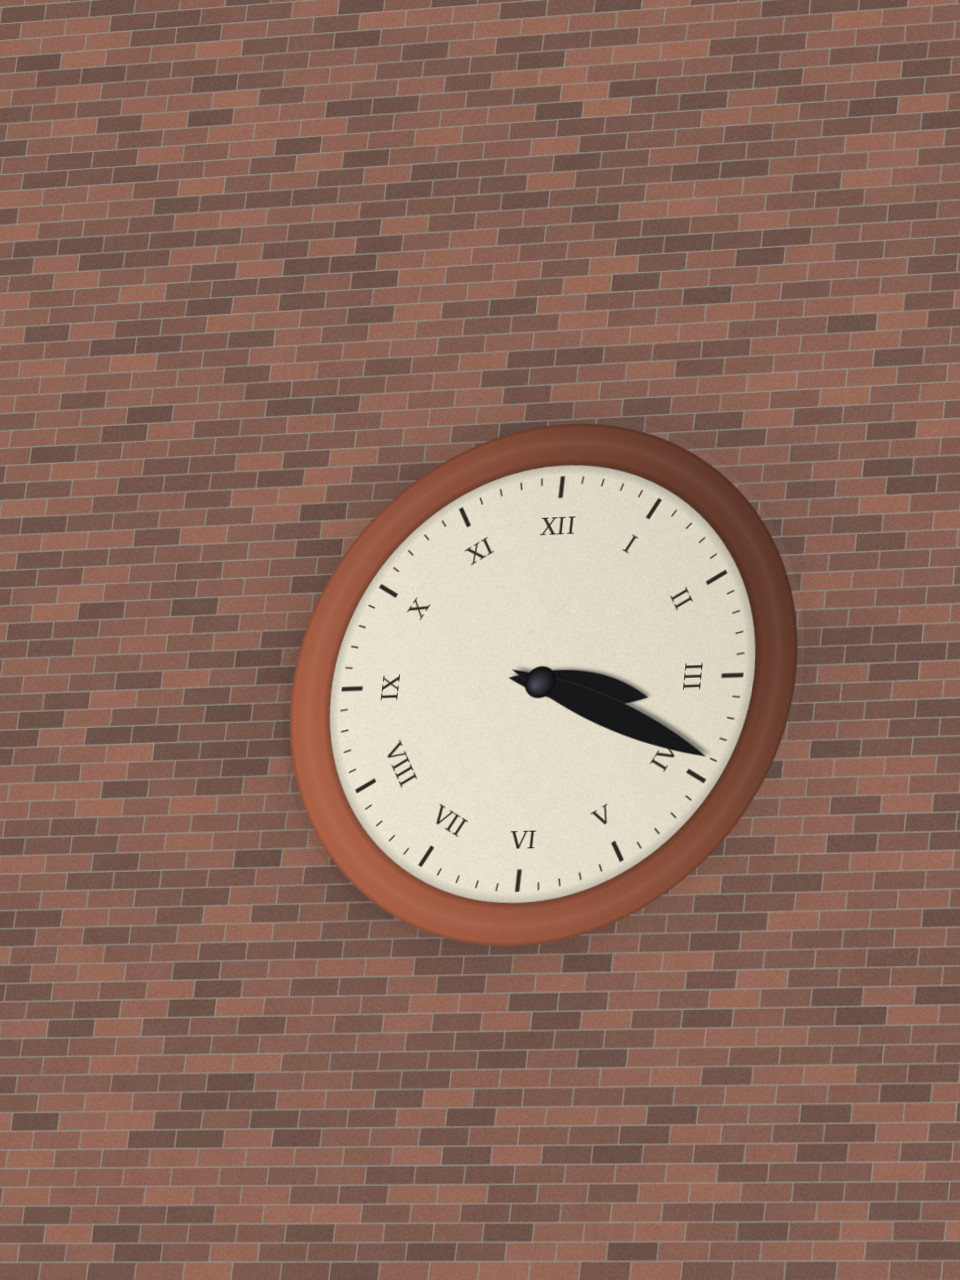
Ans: 3:19
